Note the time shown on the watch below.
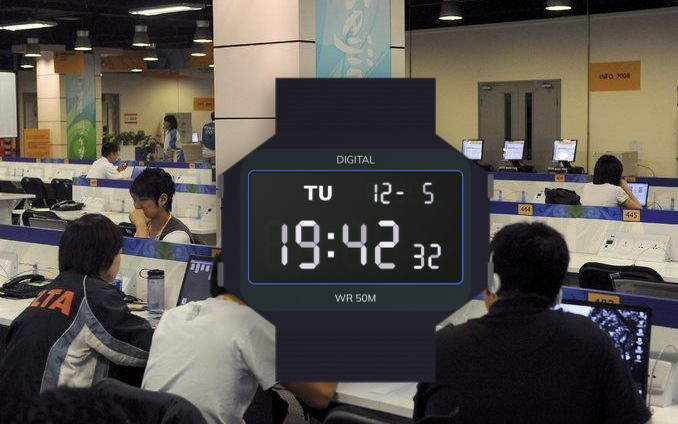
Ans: 19:42:32
